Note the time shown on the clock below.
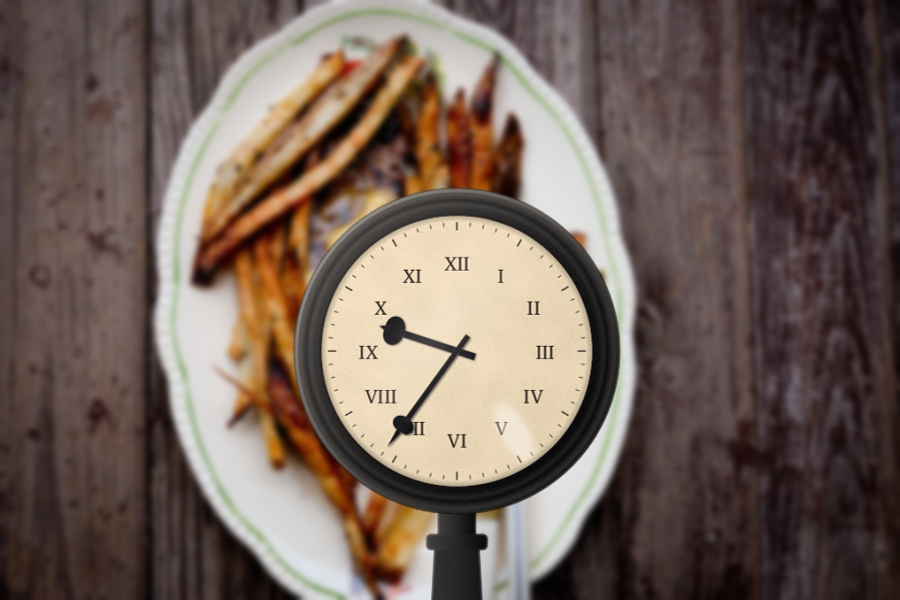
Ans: 9:36
